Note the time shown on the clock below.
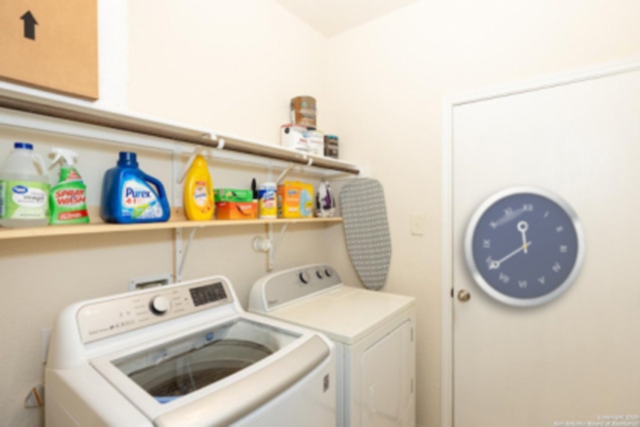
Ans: 11:39
